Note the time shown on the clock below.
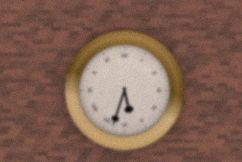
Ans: 5:33
